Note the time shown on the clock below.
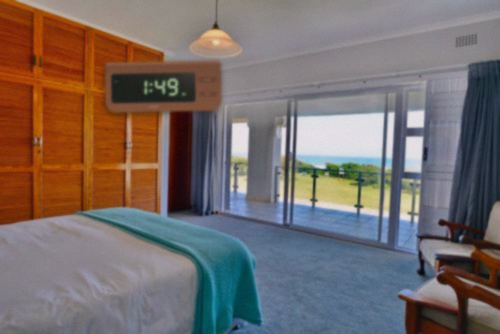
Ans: 1:49
